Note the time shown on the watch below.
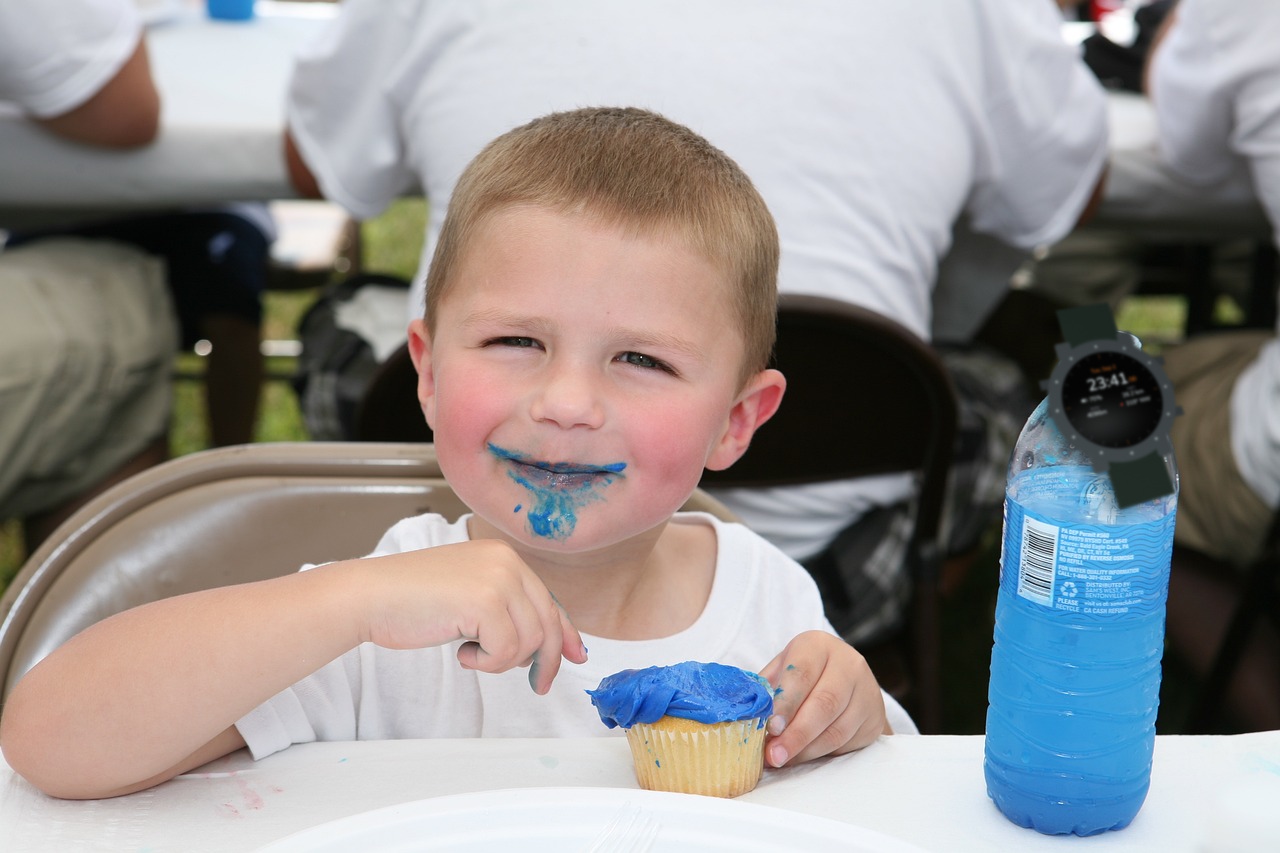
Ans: 23:41
